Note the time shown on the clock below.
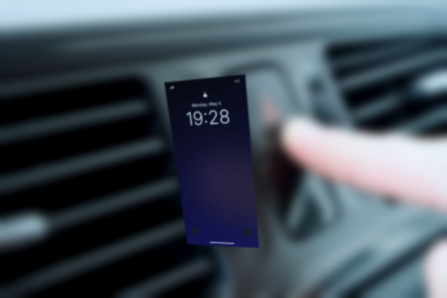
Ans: 19:28
